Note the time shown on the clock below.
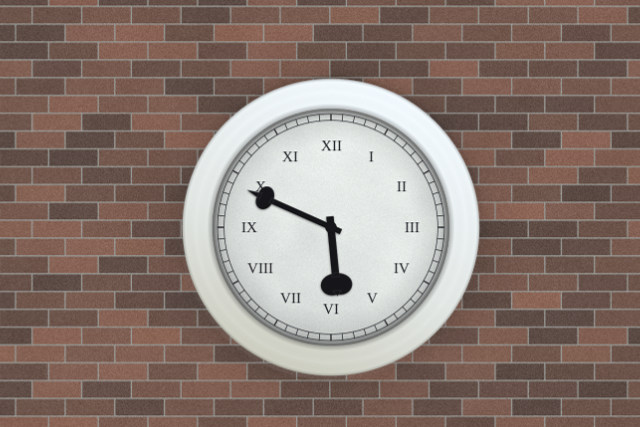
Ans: 5:49
